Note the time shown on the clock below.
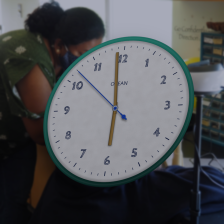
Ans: 5:58:52
